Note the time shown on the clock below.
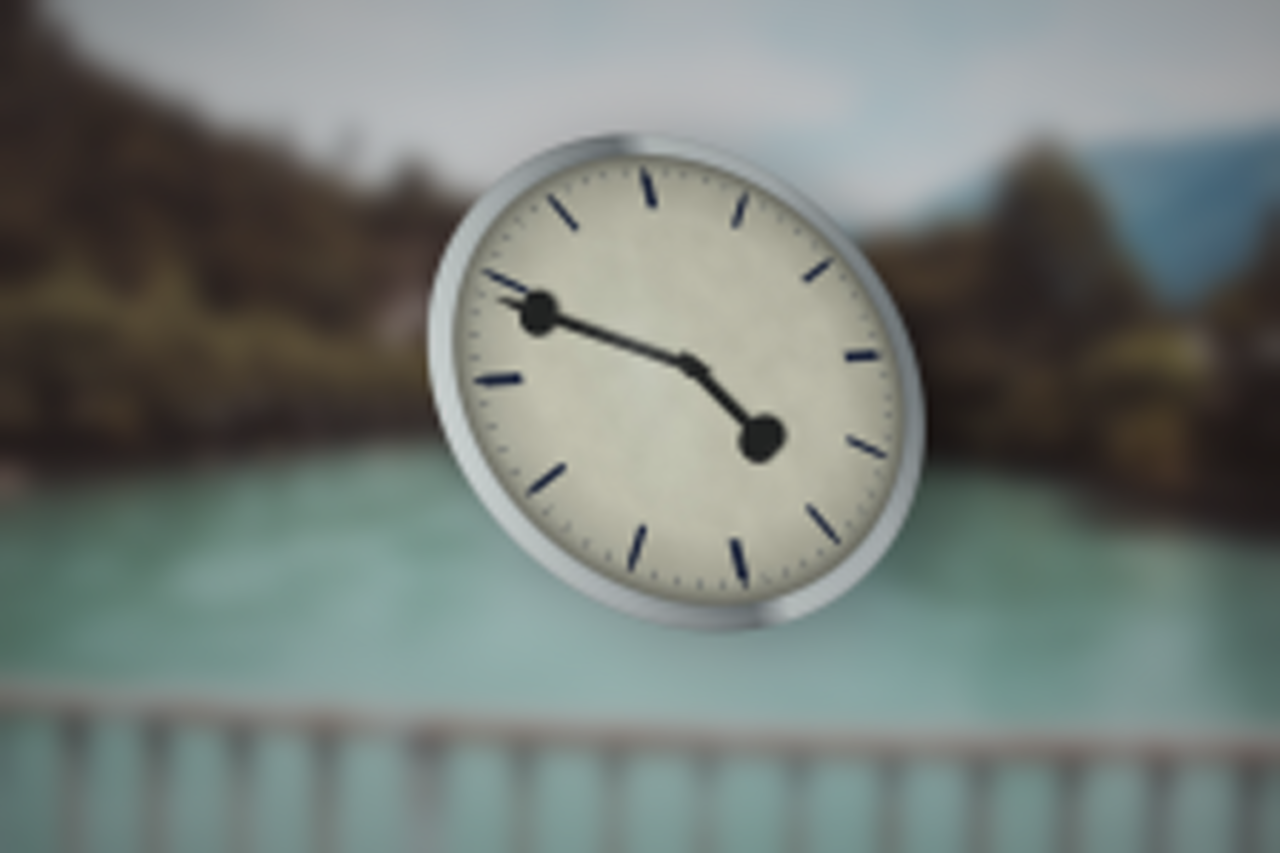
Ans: 4:49
